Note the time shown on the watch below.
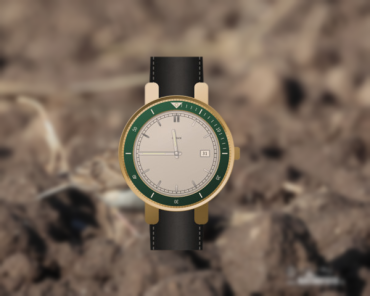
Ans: 11:45
